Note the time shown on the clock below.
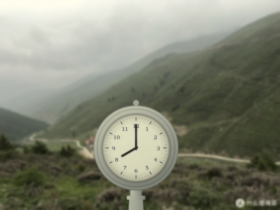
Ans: 8:00
